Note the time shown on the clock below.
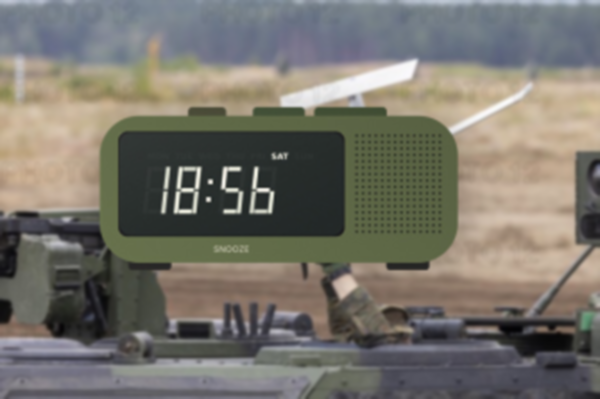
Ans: 18:56
